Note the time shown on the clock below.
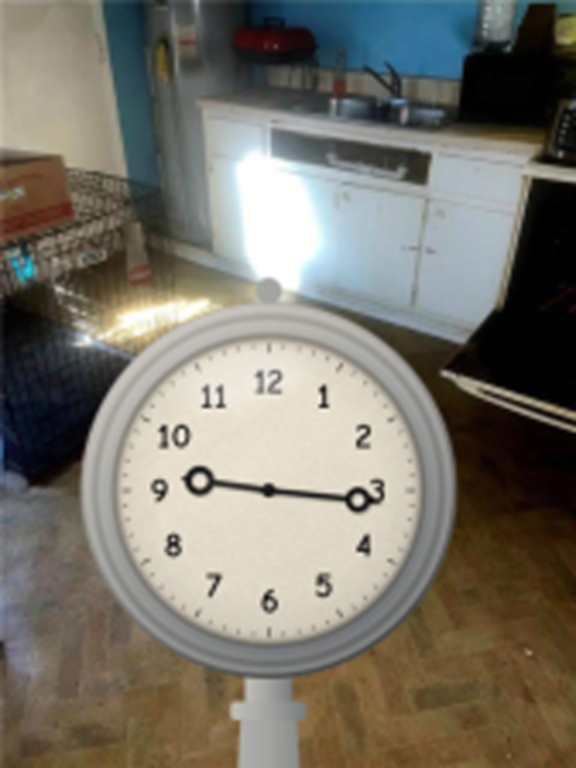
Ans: 9:16
